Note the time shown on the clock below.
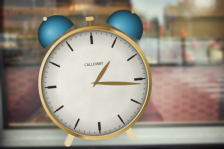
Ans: 1:16
